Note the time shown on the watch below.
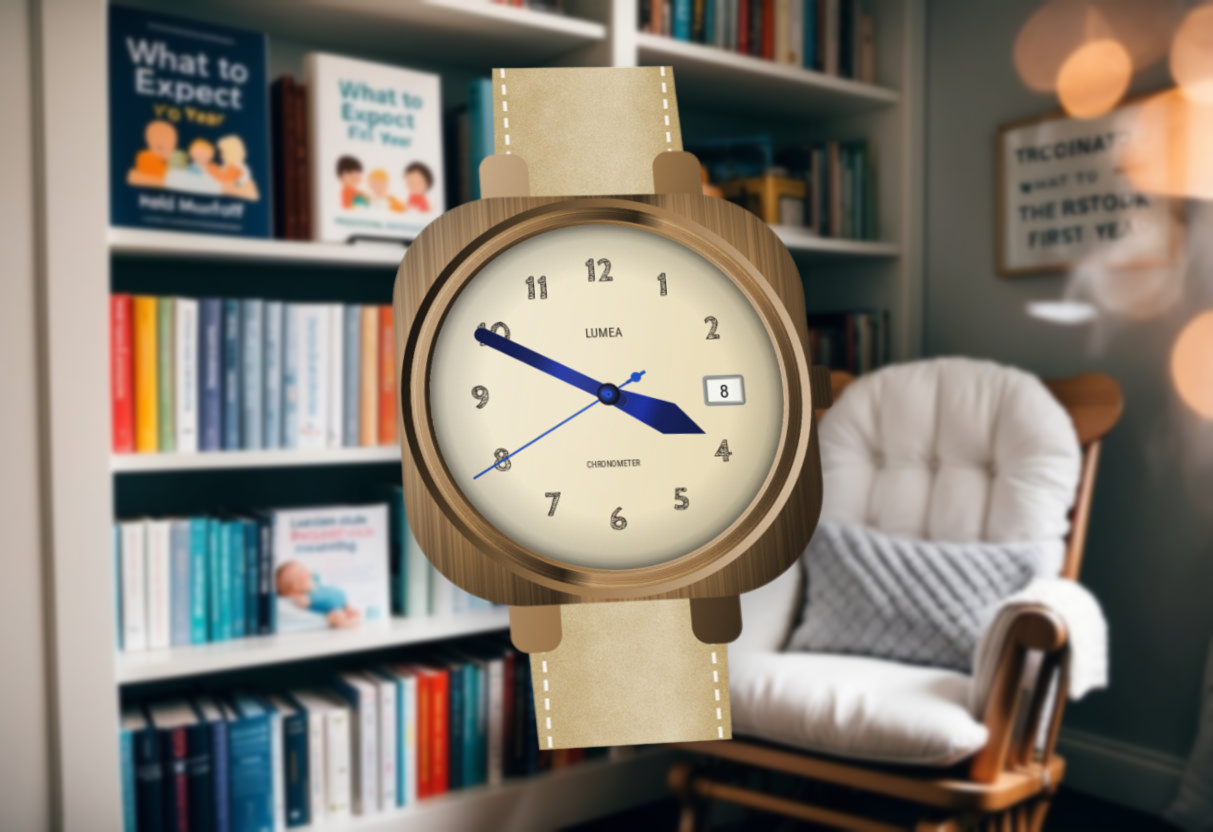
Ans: 3:49:40
